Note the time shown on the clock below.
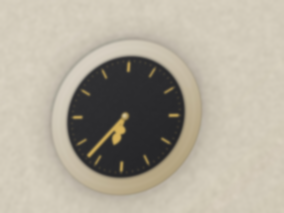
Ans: 6:37
